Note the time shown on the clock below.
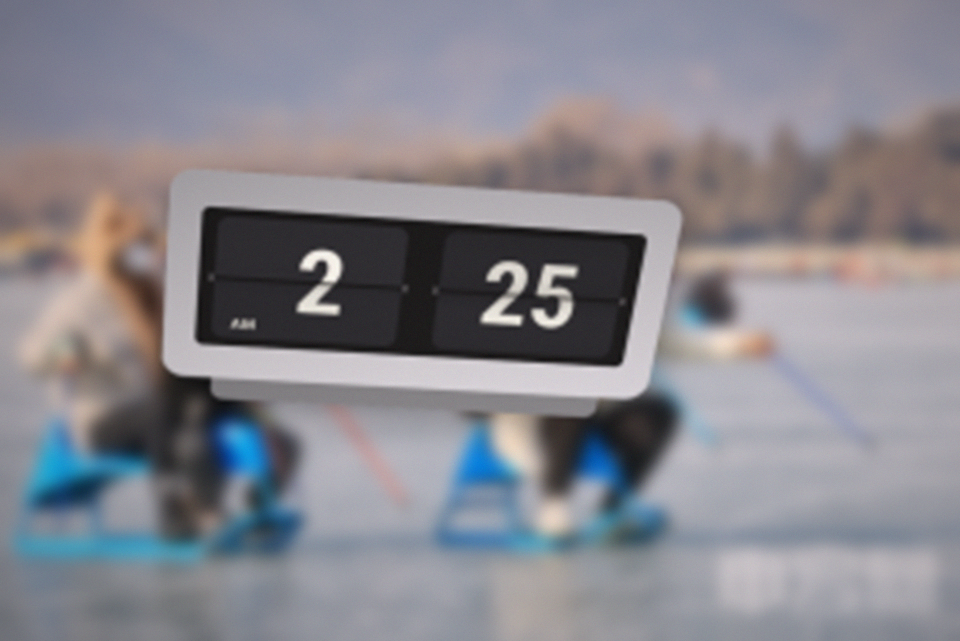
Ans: 2:25
